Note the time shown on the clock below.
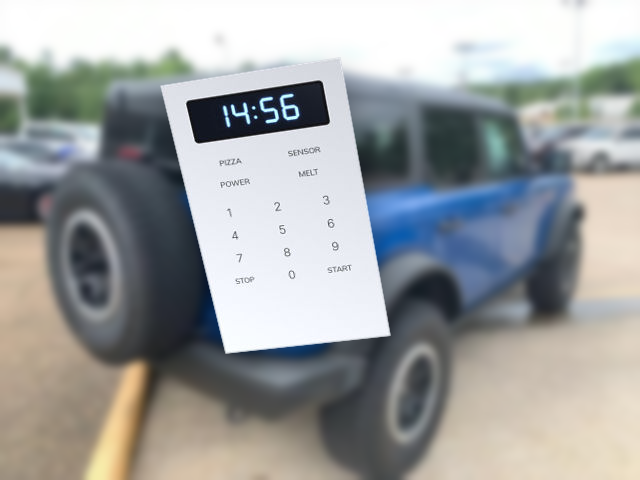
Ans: 14:56
